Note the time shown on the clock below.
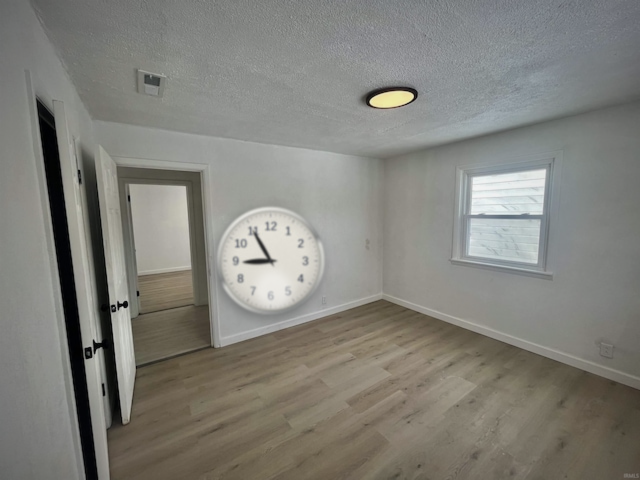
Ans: 8:55
